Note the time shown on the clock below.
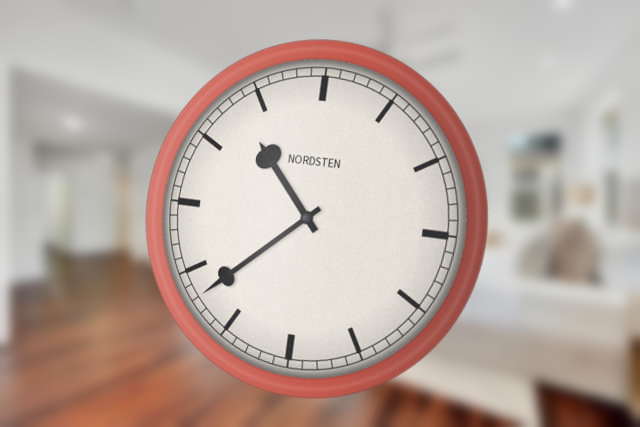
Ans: 10:38
